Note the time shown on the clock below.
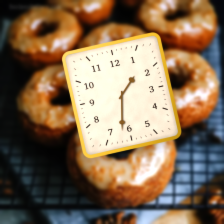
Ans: 1:32
